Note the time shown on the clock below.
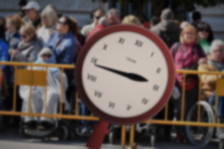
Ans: 2:44
